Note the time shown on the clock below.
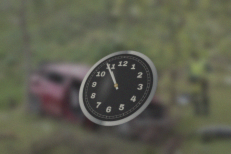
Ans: 10:54
